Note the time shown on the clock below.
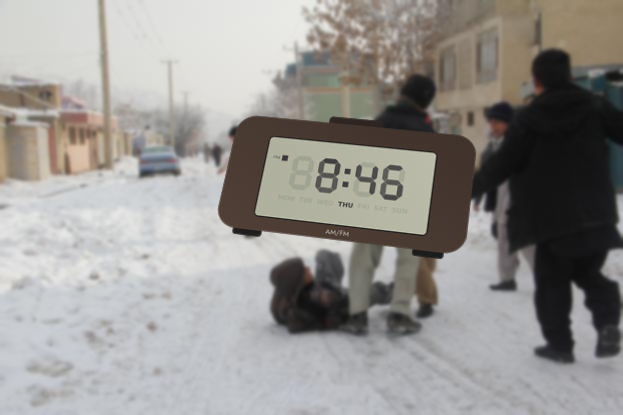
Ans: 8:46
